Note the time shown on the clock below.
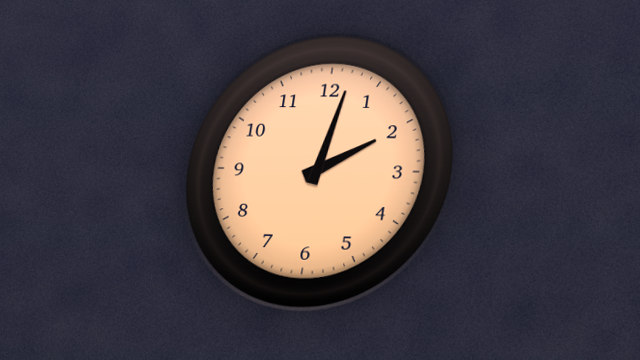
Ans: 2:02
